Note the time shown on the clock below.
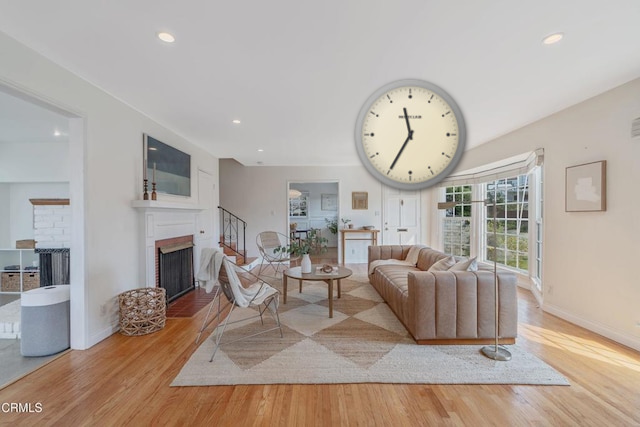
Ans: 11:35
